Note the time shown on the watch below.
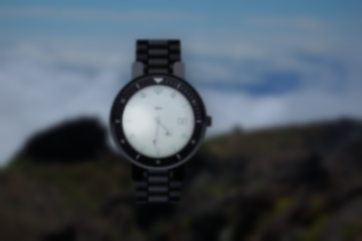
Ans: 4:31
